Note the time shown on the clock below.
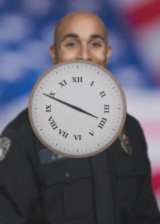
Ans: 3:49
